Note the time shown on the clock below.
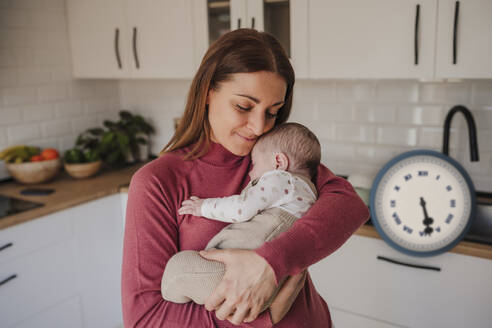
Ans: 5:28
